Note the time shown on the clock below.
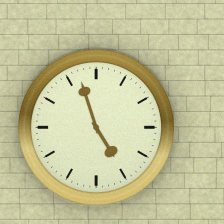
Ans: 4:57
